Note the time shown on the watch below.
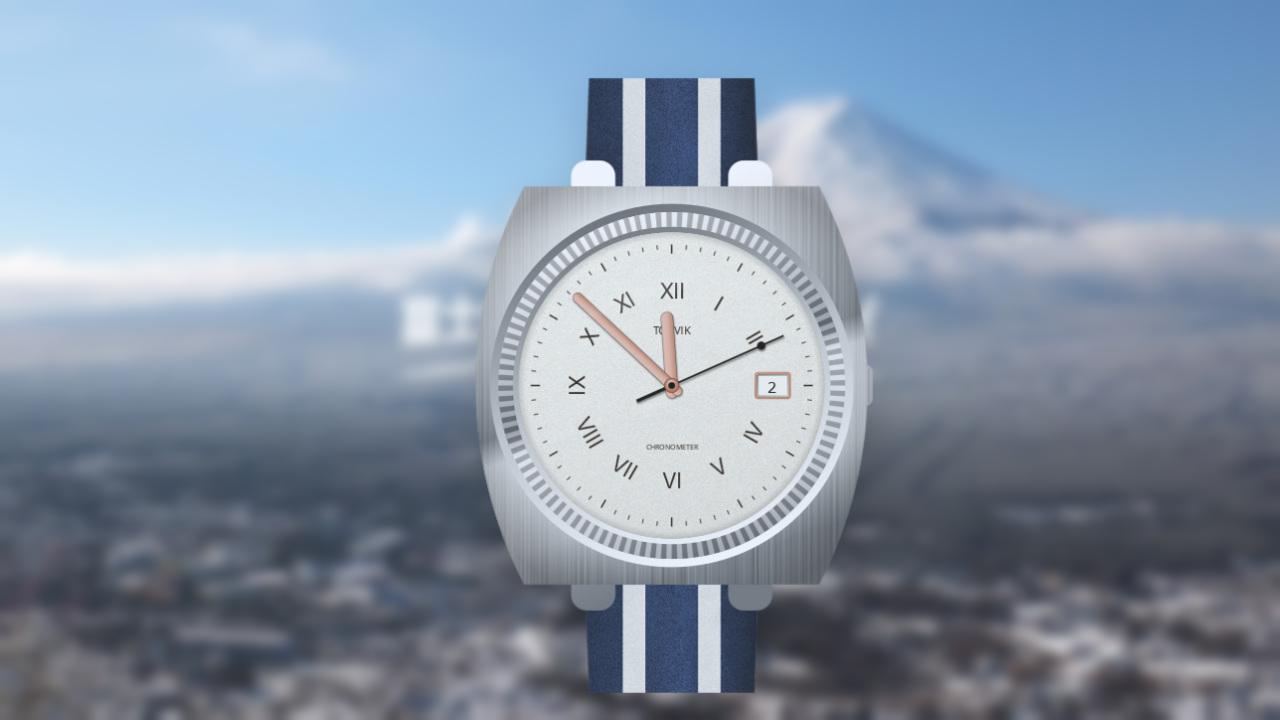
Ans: 11:52:11
